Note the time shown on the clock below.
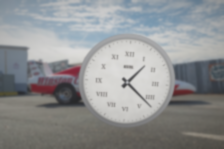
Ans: 1:22
